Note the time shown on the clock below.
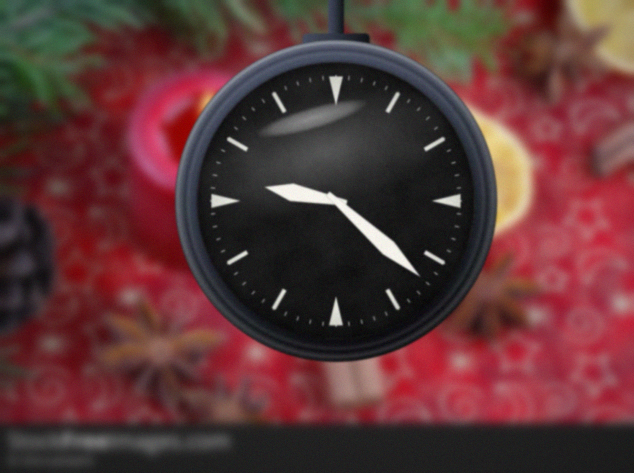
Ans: 9:22
